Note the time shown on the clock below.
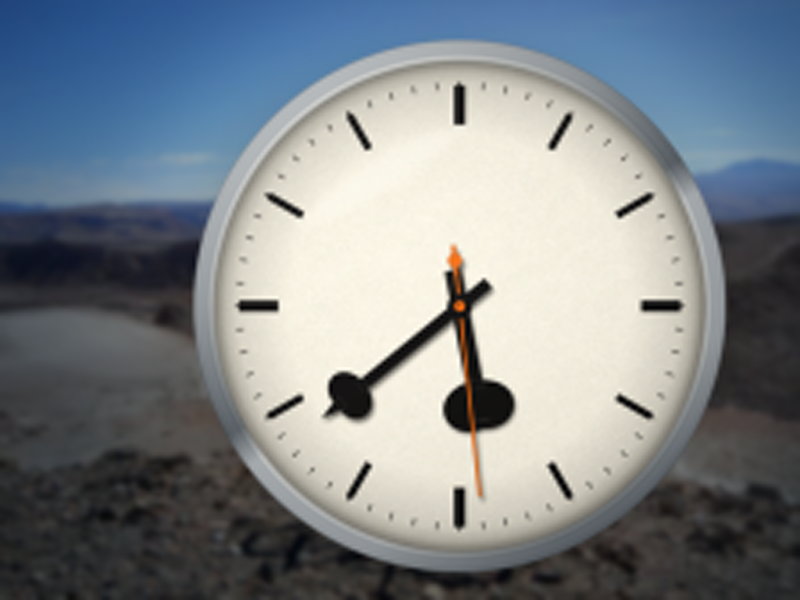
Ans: 5:38:29
